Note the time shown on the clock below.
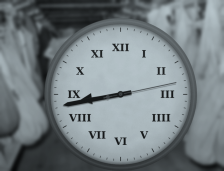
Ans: 8:43:13
